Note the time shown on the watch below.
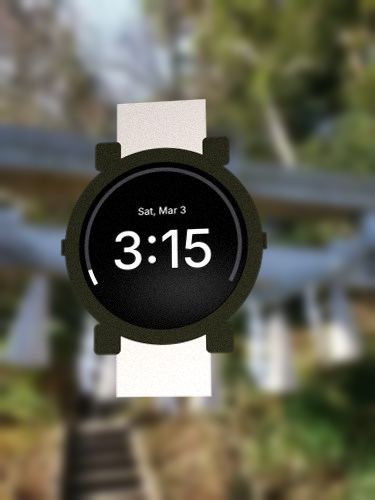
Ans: 3:15
